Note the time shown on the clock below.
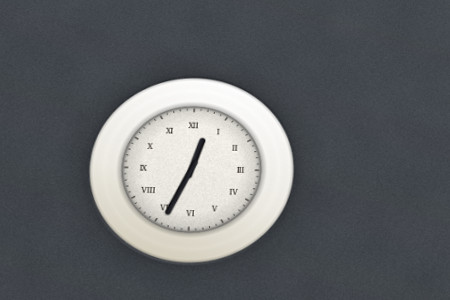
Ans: 12:34
